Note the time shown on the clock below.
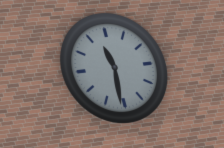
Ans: 11:31
